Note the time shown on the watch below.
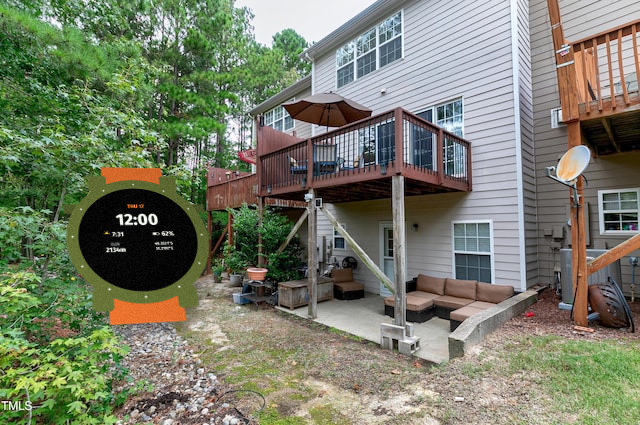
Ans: 12:00
